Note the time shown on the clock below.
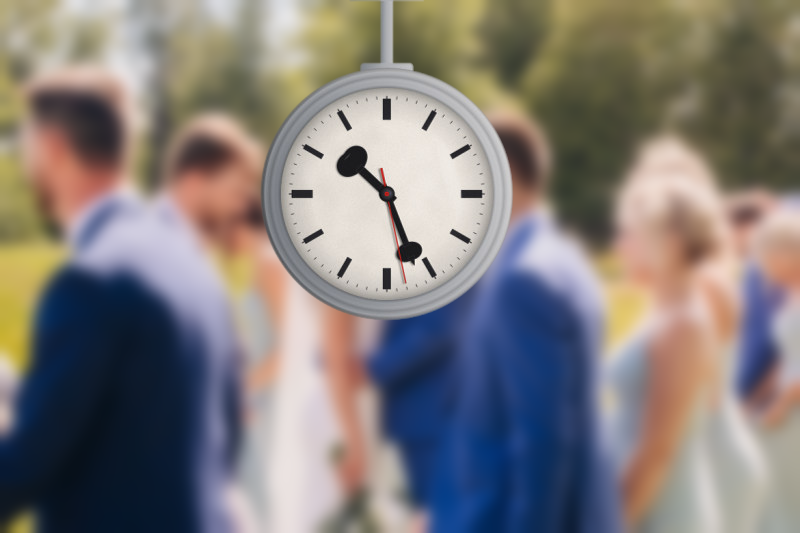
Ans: 10:26:28
